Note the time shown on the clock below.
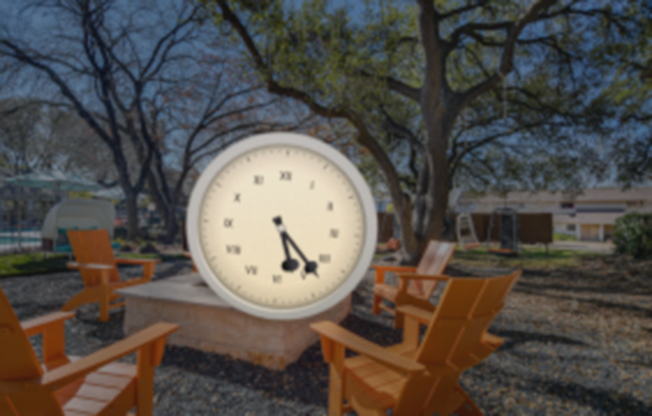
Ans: 5:23
